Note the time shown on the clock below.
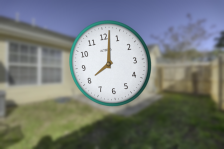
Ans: 8:02
